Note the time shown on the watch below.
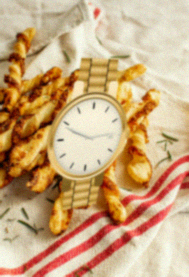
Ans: 2:49
